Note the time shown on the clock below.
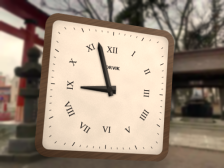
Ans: 8:57
